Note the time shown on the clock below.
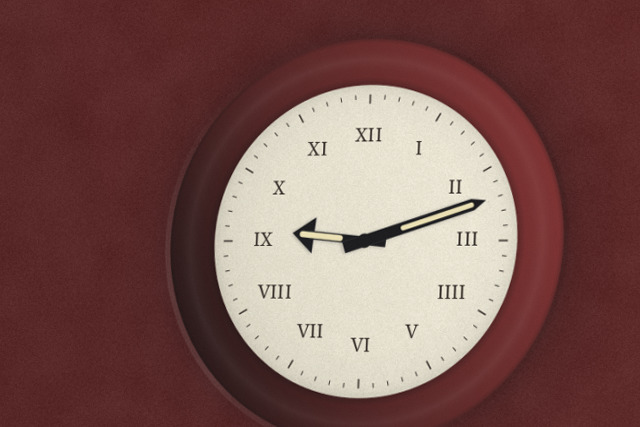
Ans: 9:12
